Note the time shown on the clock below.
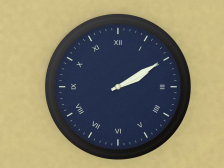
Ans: 2:10
